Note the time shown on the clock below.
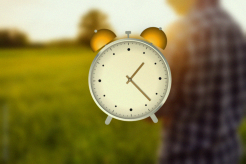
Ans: 1:23
